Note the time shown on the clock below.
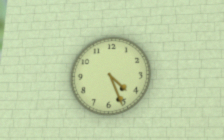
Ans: 4:26
